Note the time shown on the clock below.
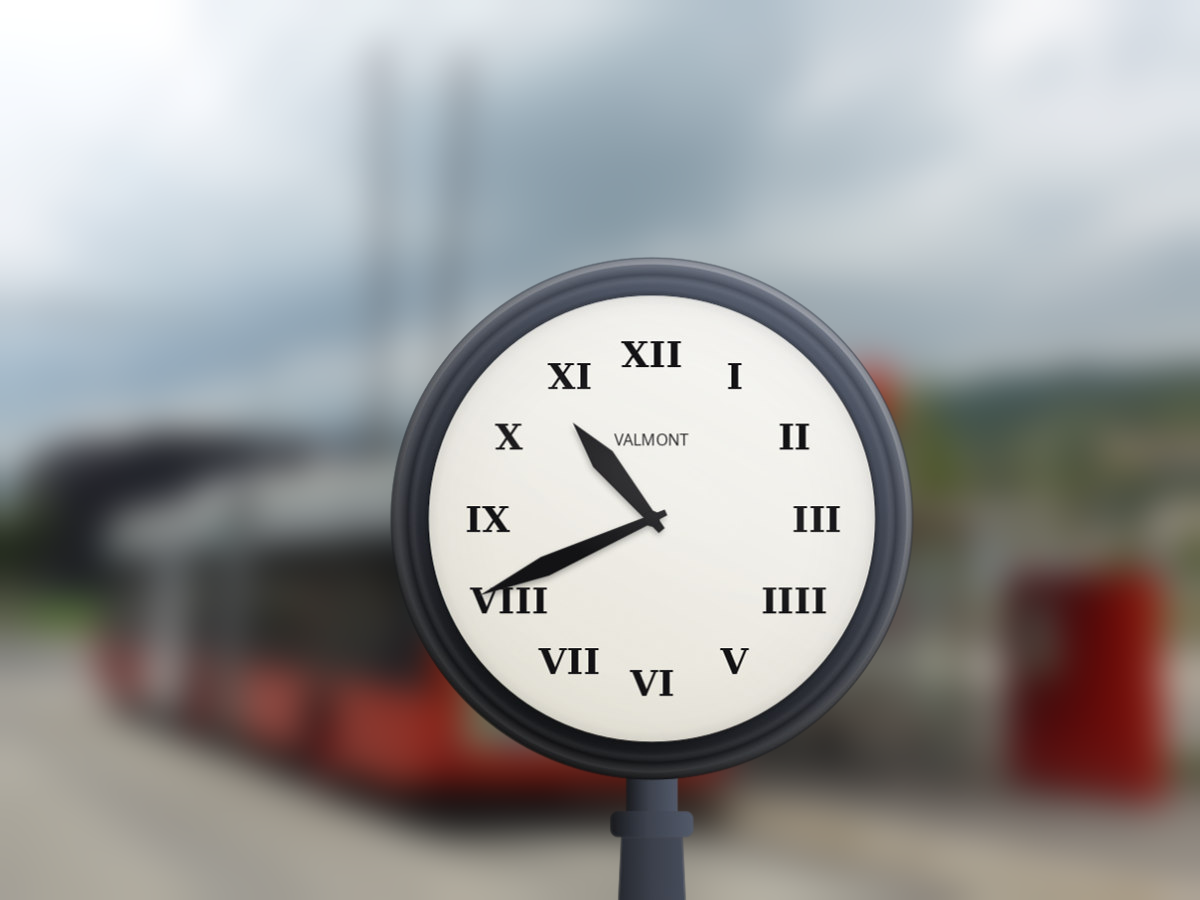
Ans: 10:41
